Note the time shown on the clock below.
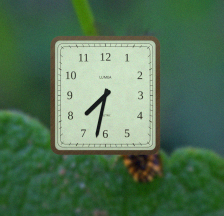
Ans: 7:32
